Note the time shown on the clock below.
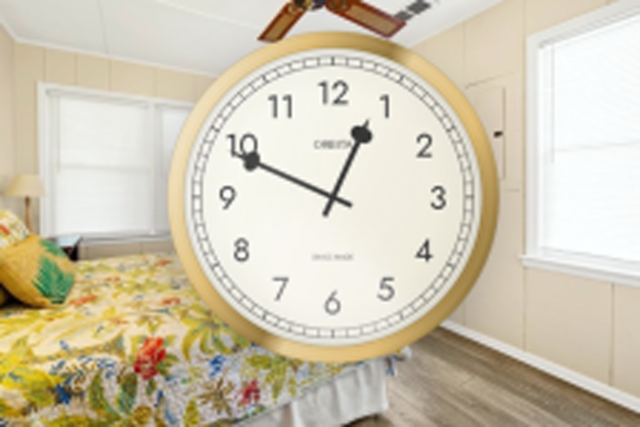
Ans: 12:49
